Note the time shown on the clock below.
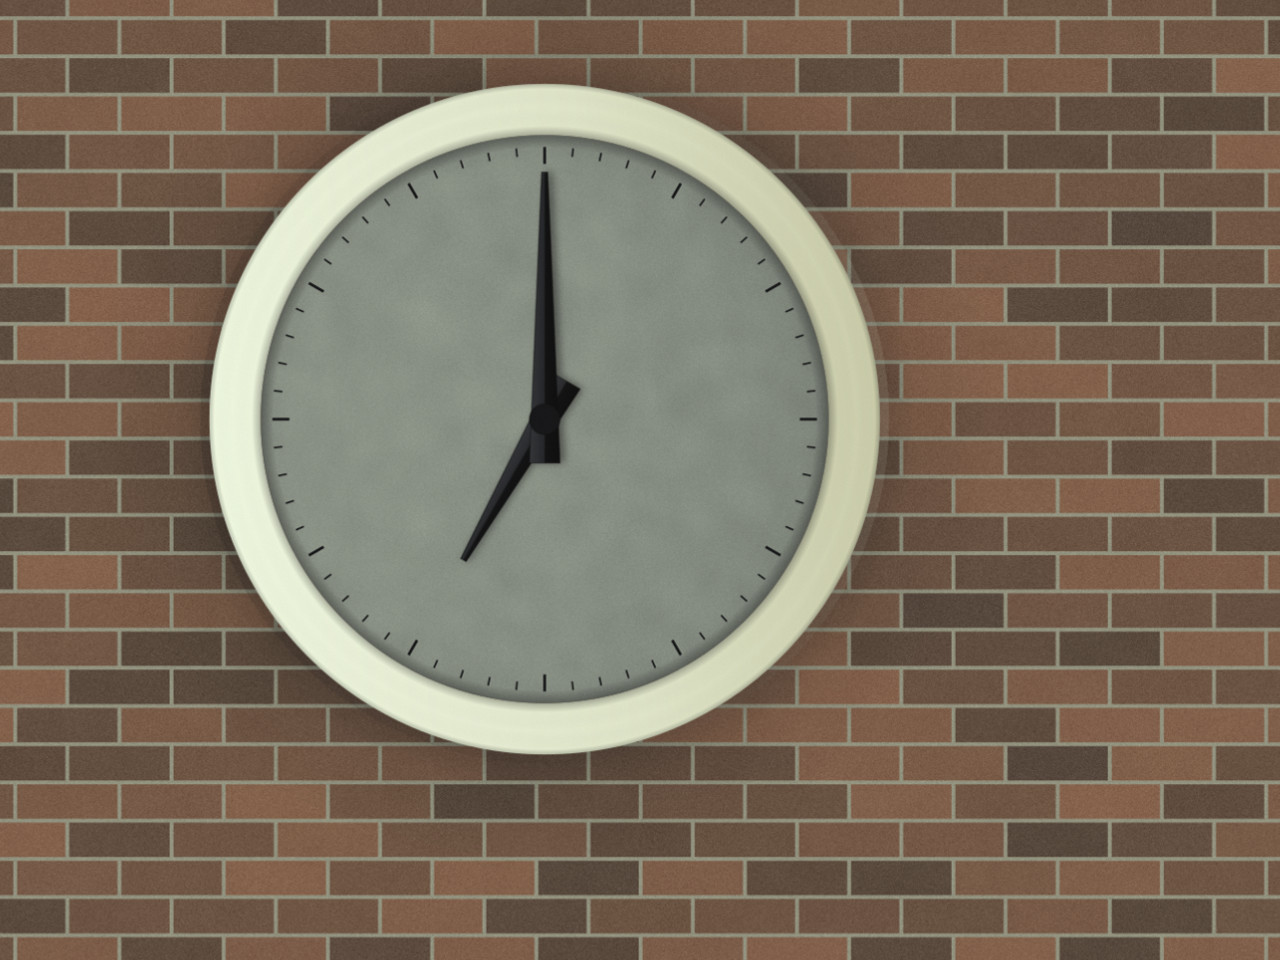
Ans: 7:00
